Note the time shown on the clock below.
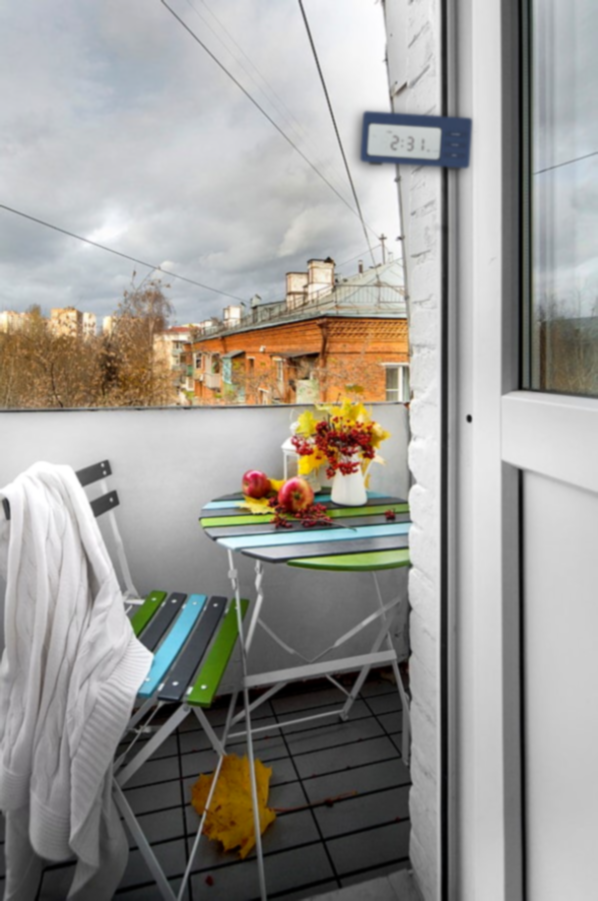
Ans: 2:31
